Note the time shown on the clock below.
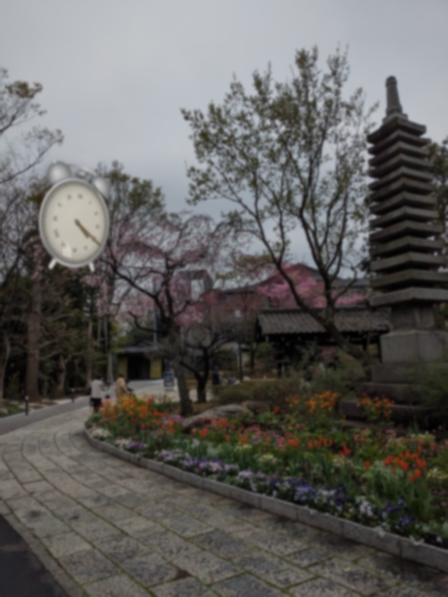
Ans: 4:20
